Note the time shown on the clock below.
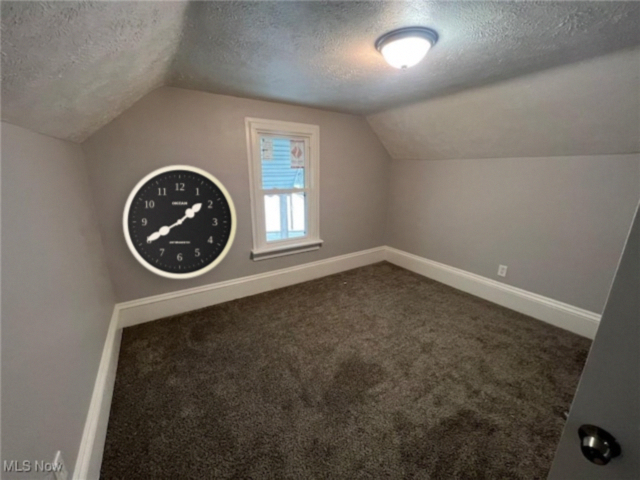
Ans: 1:40
